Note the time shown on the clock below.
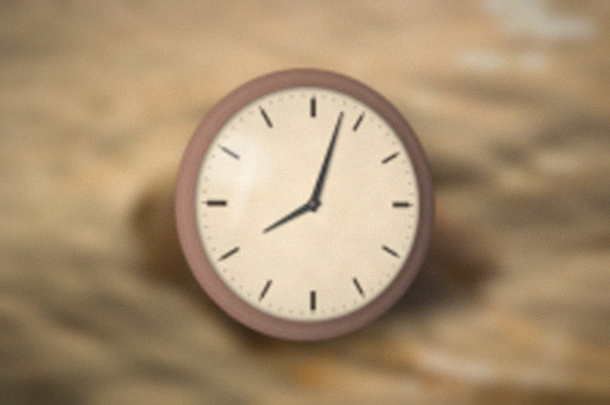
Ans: 8:03
